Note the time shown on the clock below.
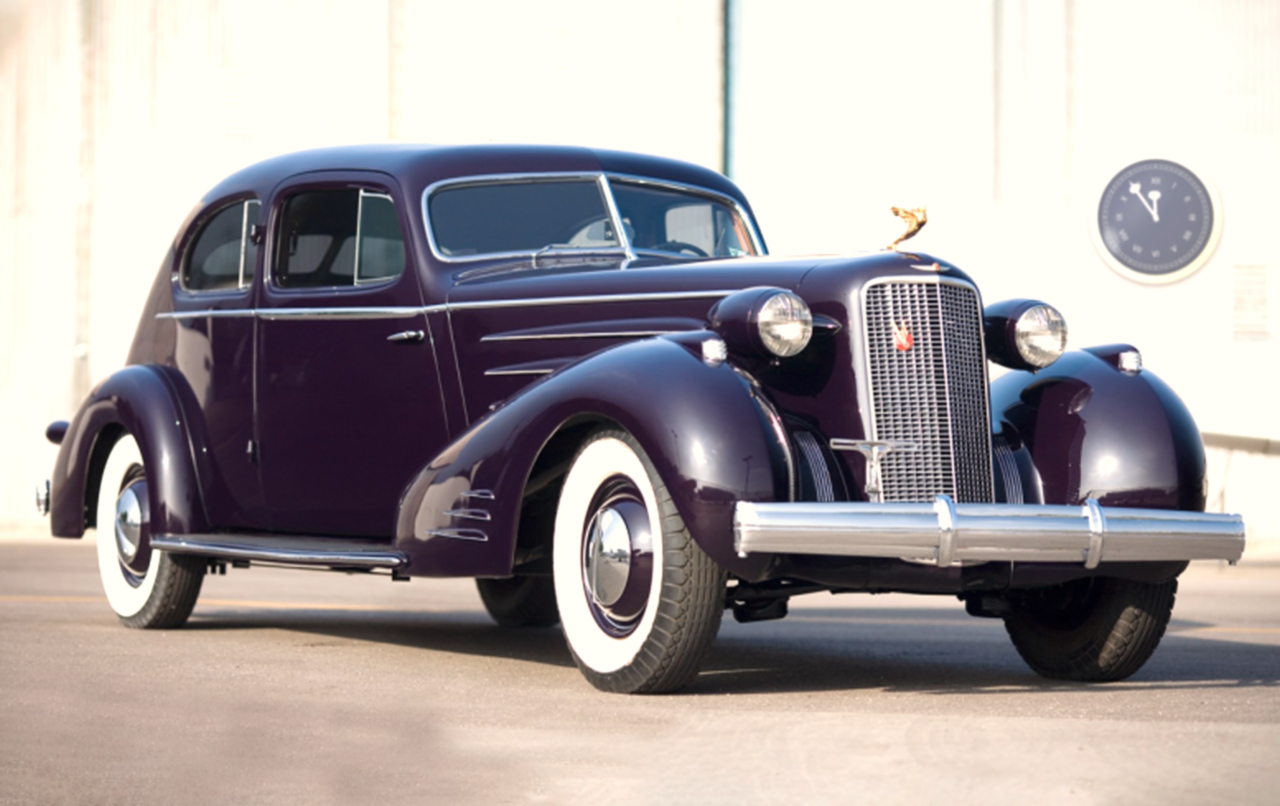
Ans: 11:54
